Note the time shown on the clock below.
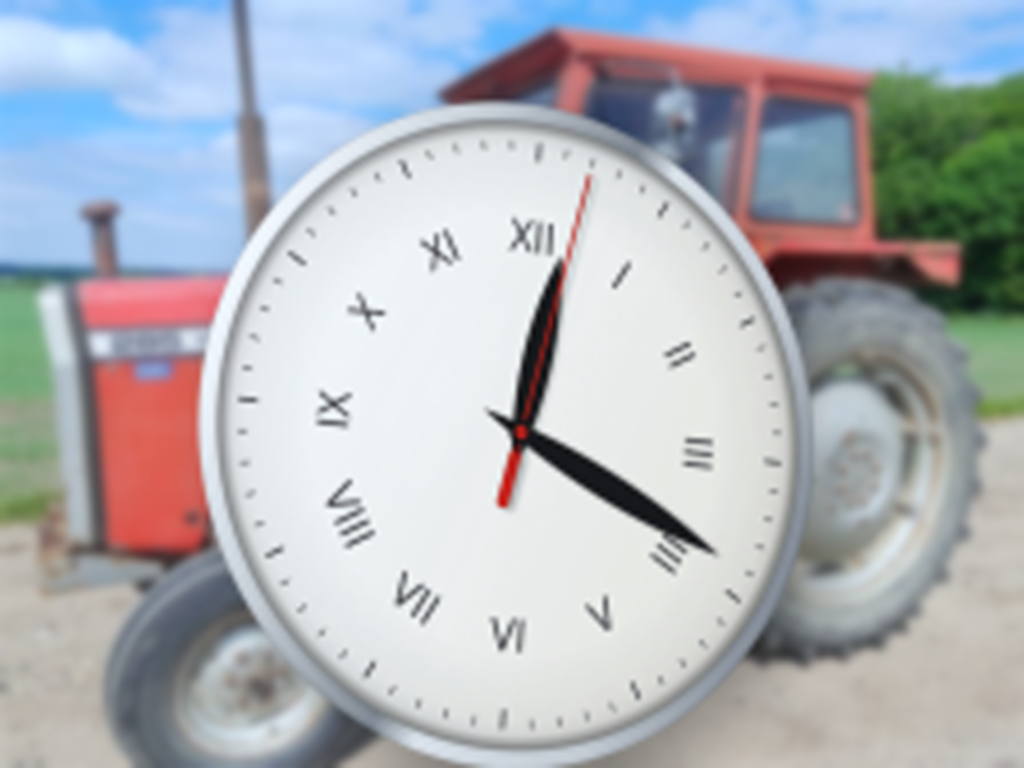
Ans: 12:19:02
